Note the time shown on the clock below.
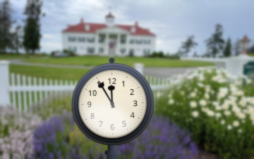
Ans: 11:55
